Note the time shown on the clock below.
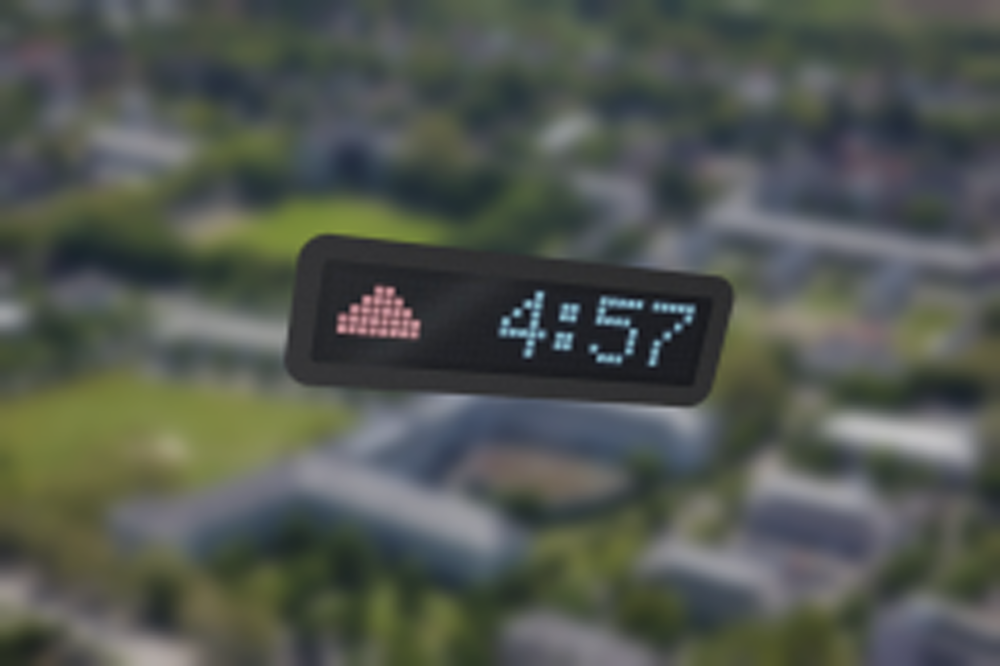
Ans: 4:57
